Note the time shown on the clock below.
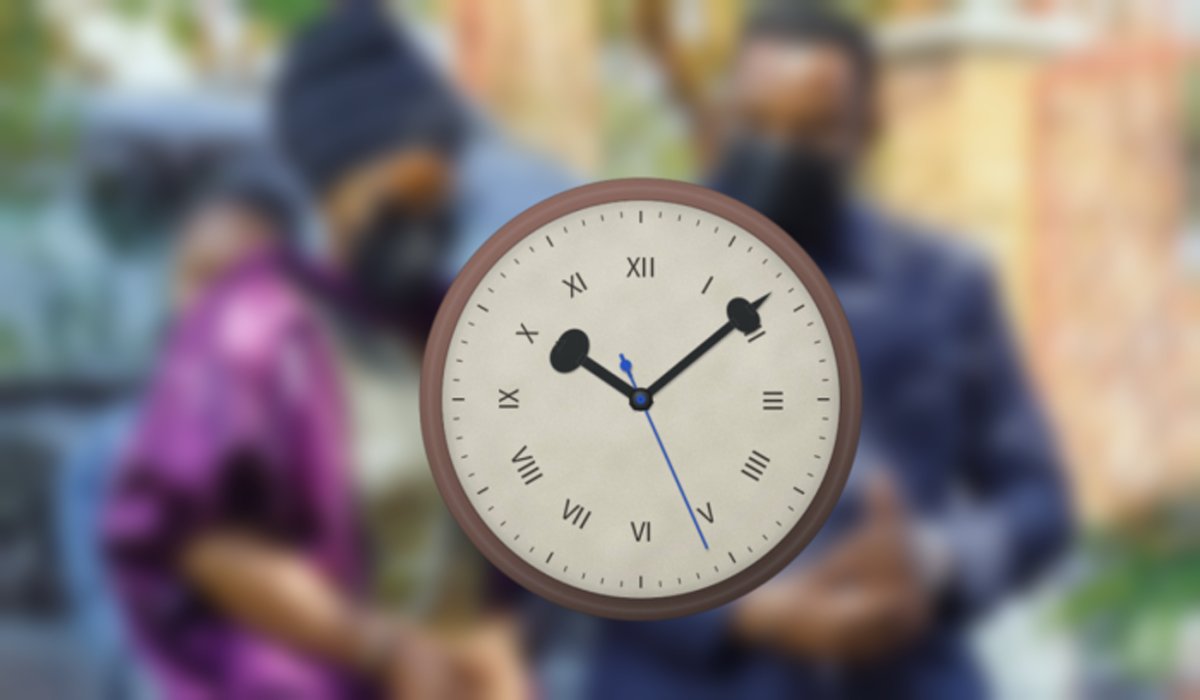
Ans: 10:08:26
